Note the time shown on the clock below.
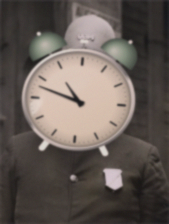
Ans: 10:48
